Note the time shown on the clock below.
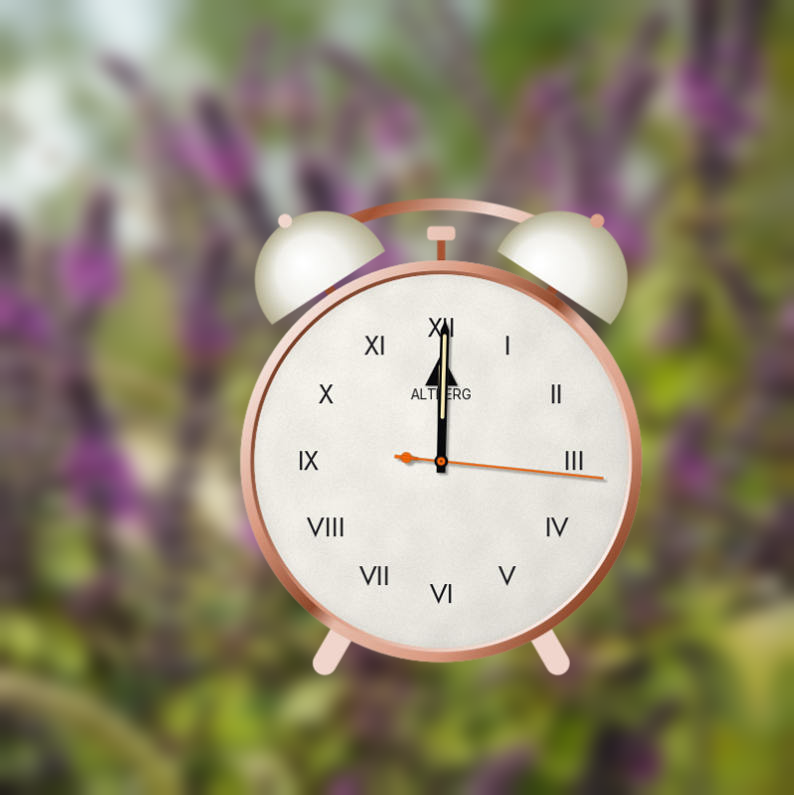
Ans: 12:00:16
